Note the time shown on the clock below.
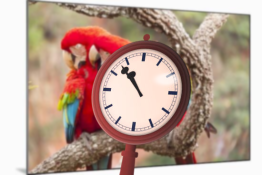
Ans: 10:53
